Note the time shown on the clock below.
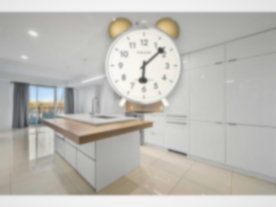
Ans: 6:08
